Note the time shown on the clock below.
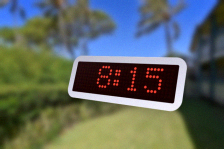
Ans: 8:15
